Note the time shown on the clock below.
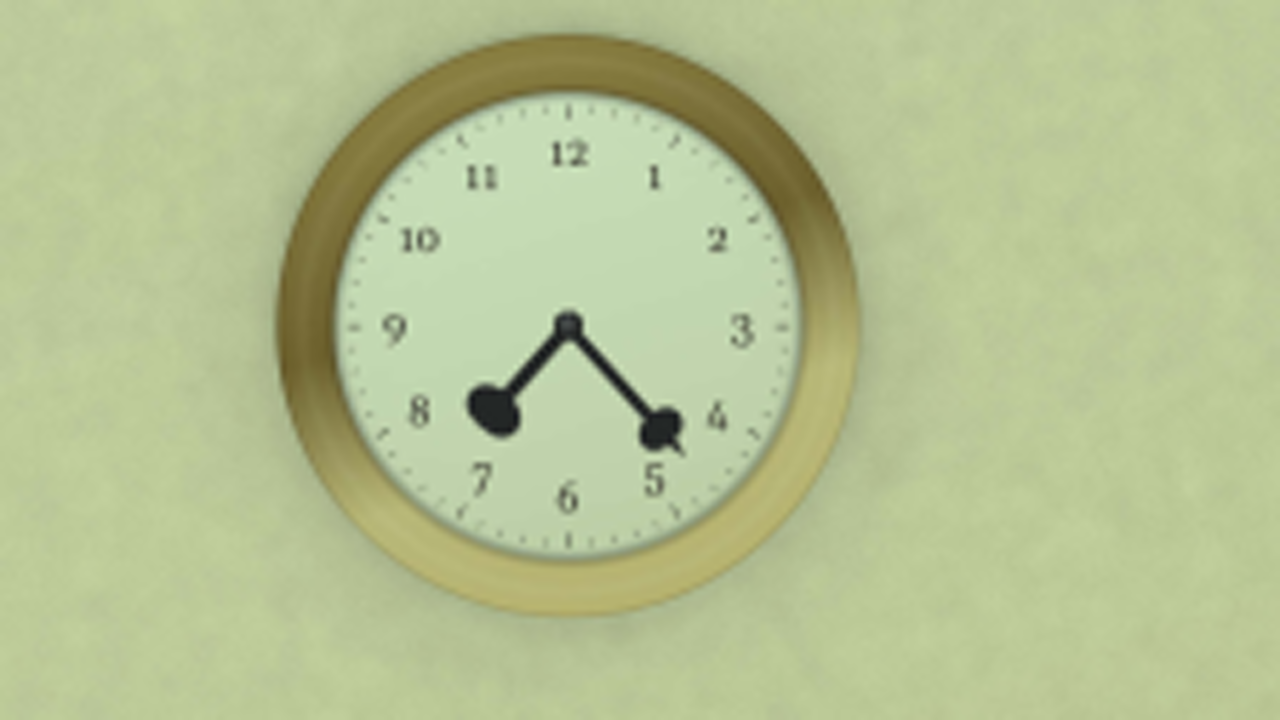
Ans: 7:23
